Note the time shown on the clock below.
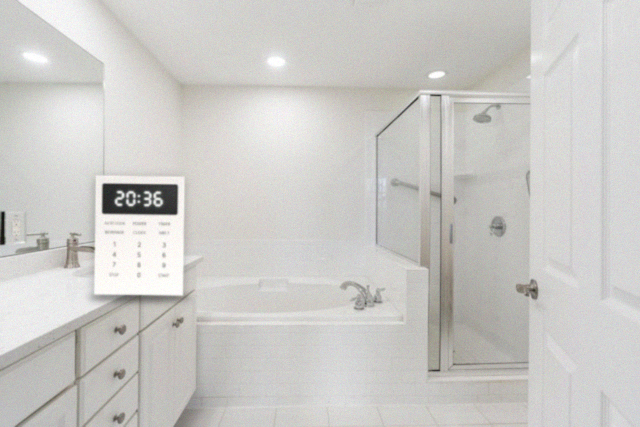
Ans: 20:36
